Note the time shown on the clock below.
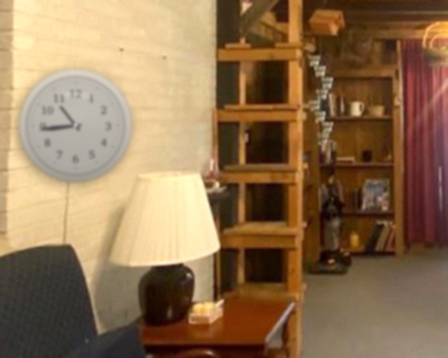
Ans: 10:44
